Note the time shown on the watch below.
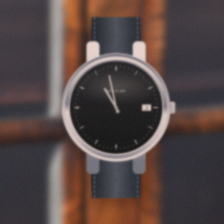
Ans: 10:58
